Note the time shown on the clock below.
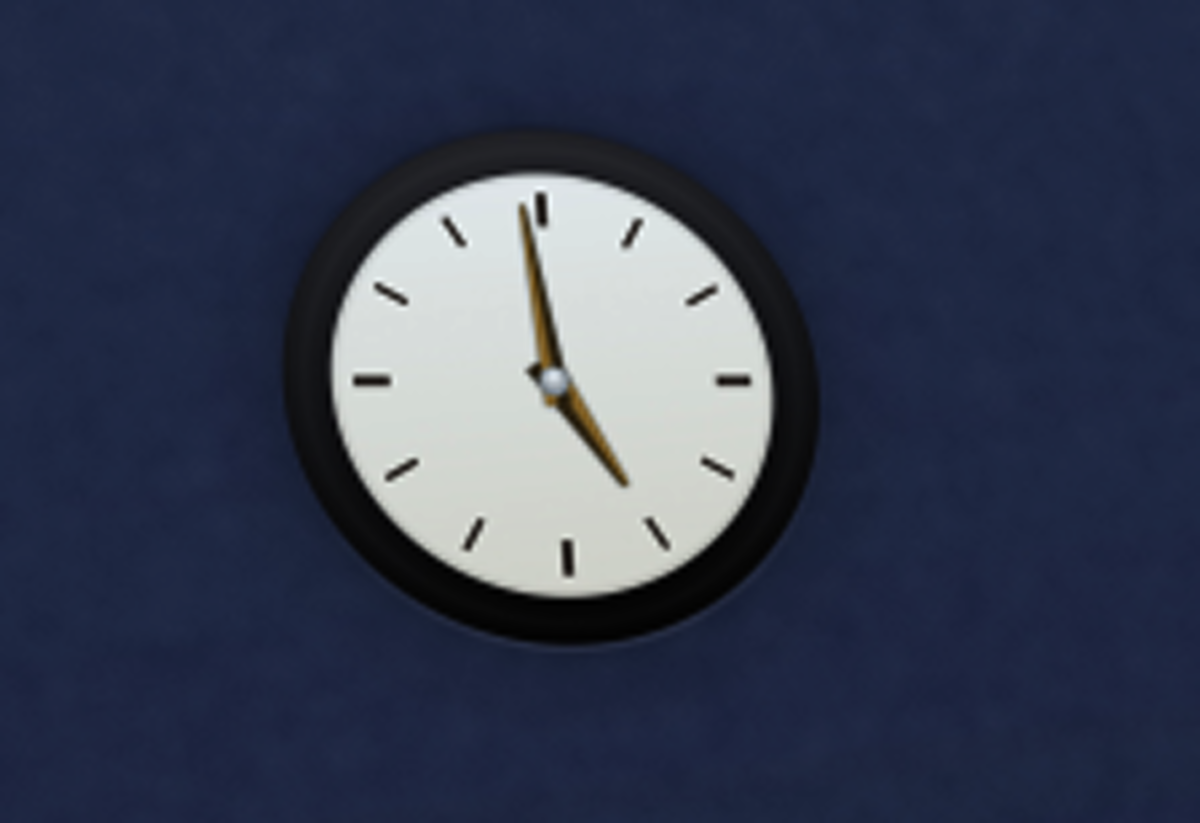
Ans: 4:59
